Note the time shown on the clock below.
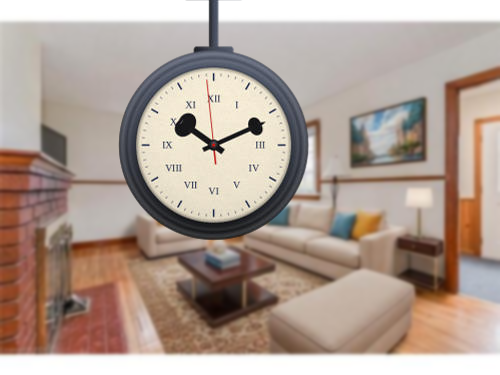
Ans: 10:10:59
